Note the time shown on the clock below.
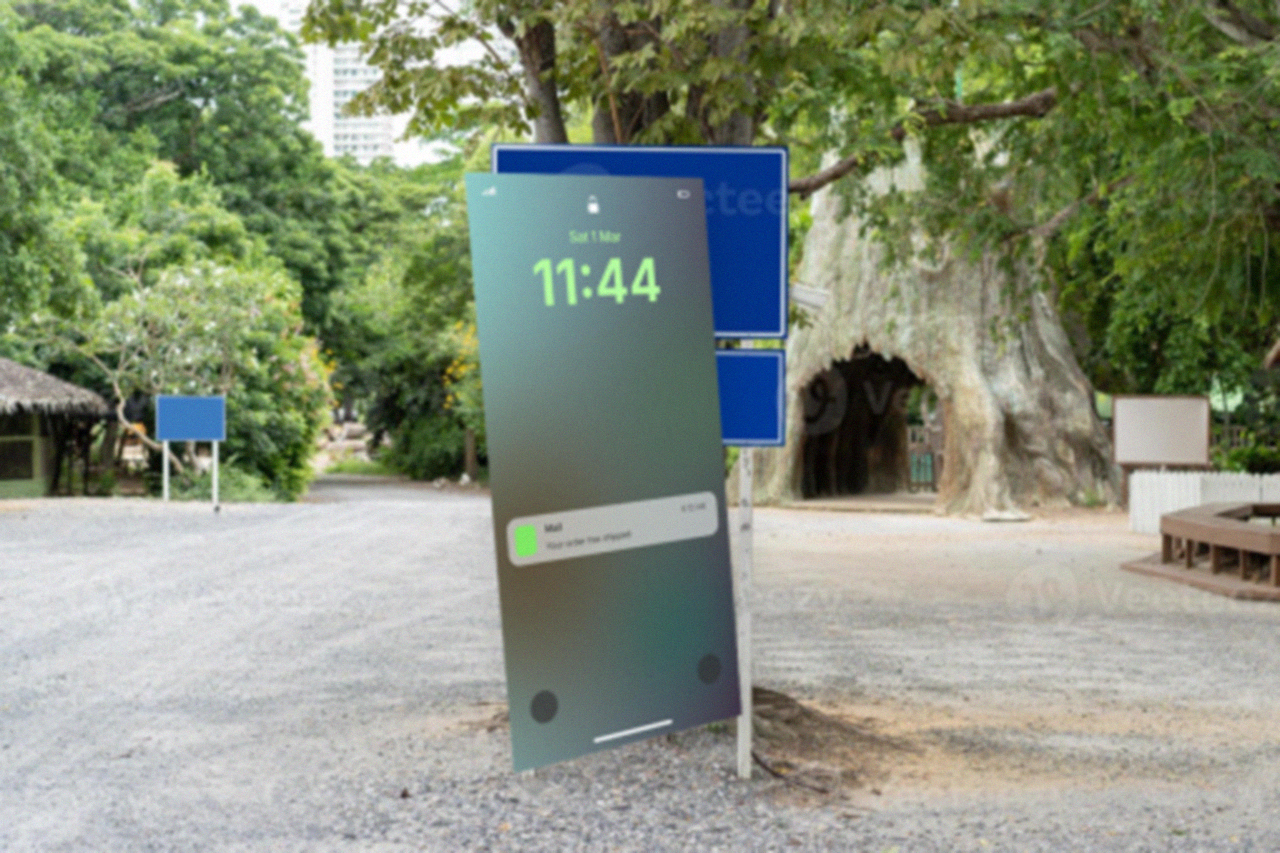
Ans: 11:44
